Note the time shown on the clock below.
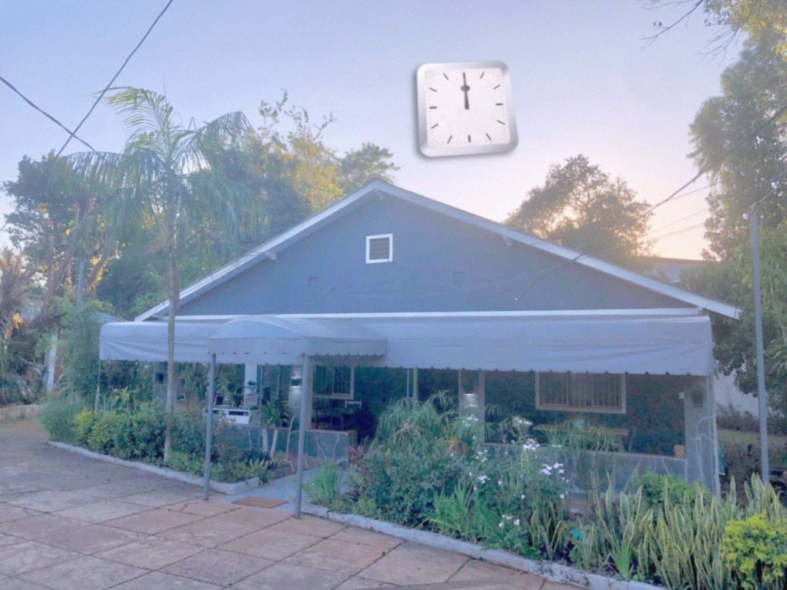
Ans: 12:00
